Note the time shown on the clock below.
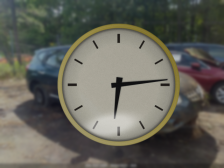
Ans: 6:14
